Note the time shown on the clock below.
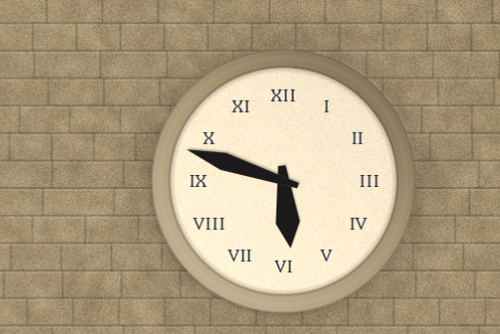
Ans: 5:48
